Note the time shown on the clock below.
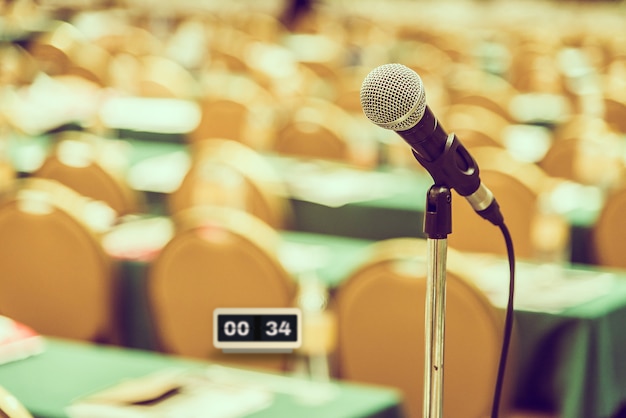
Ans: 0:34
